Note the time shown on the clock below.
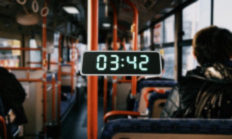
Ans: 3:42
